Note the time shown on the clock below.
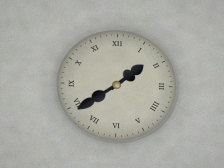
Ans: 1:39
